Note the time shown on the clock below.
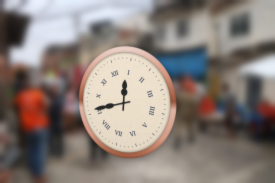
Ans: 12:46
